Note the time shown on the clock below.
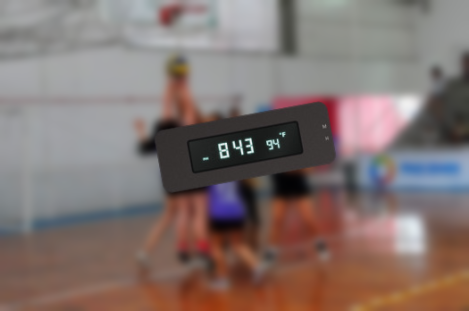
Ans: 8:43
